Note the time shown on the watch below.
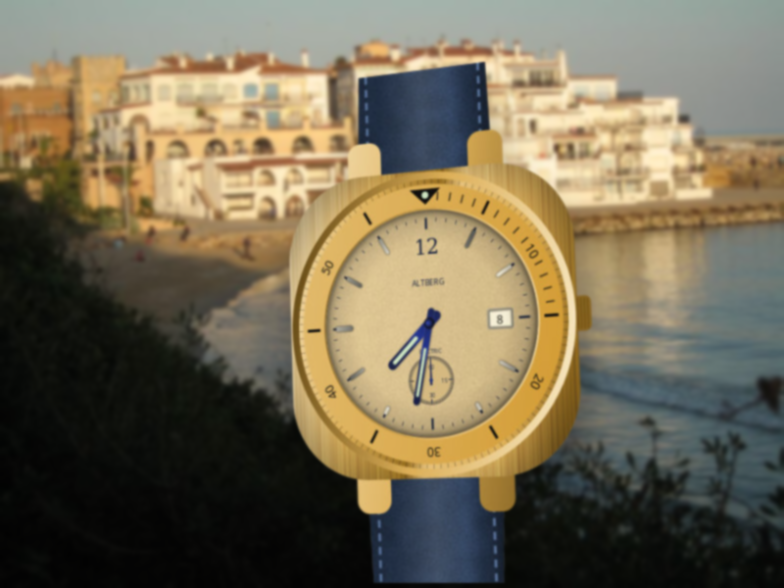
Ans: 7:32
